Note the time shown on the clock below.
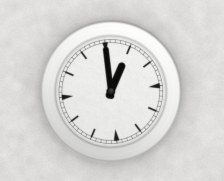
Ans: 1:00
